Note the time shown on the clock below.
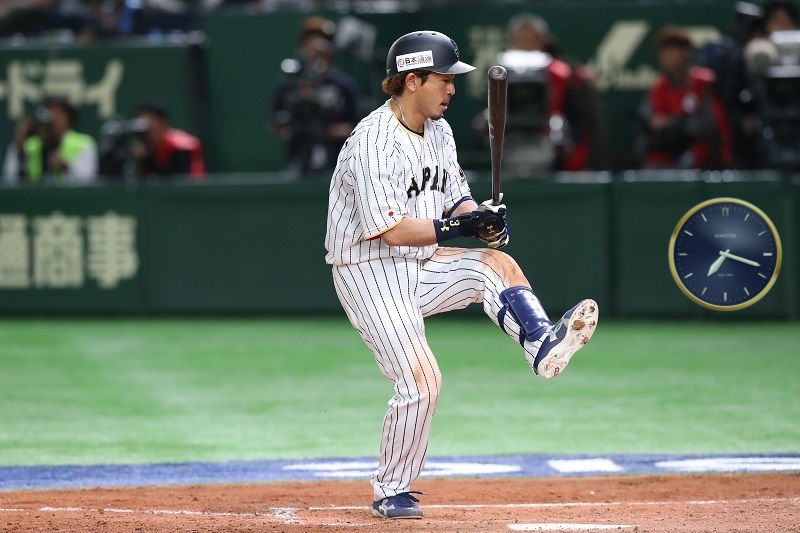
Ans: 7:18
